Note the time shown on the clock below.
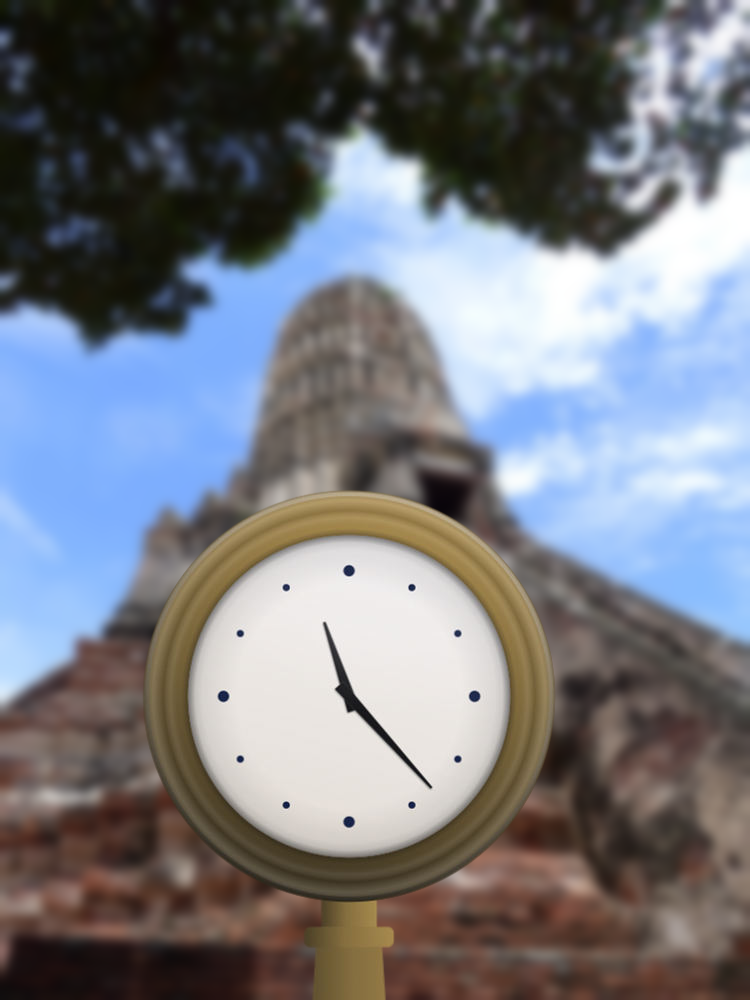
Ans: 11:23
